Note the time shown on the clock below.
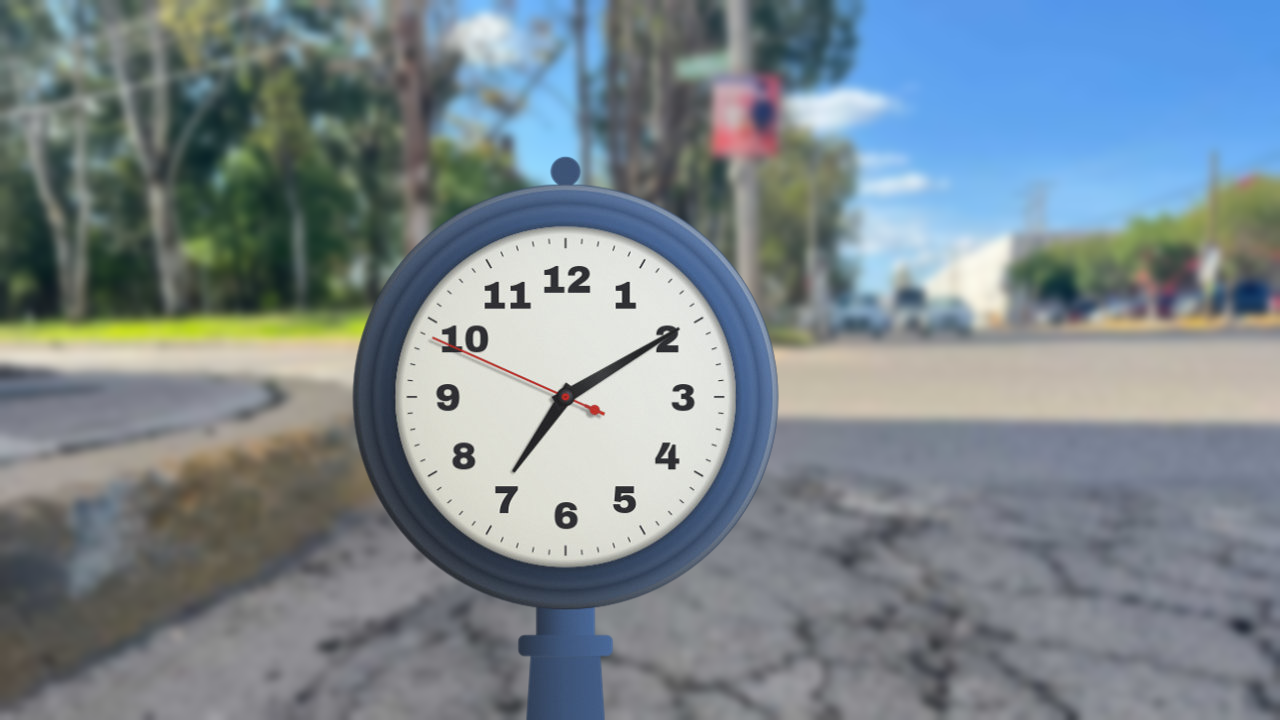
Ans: 7:09:49
